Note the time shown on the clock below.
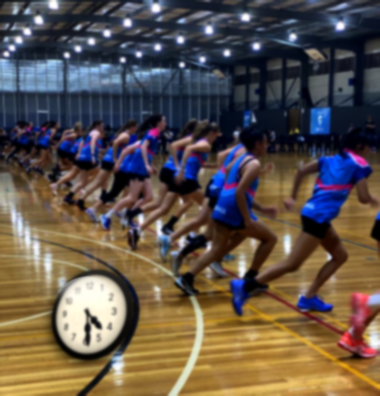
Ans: 4:29
